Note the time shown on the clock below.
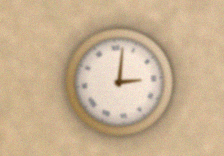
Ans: 3:02
